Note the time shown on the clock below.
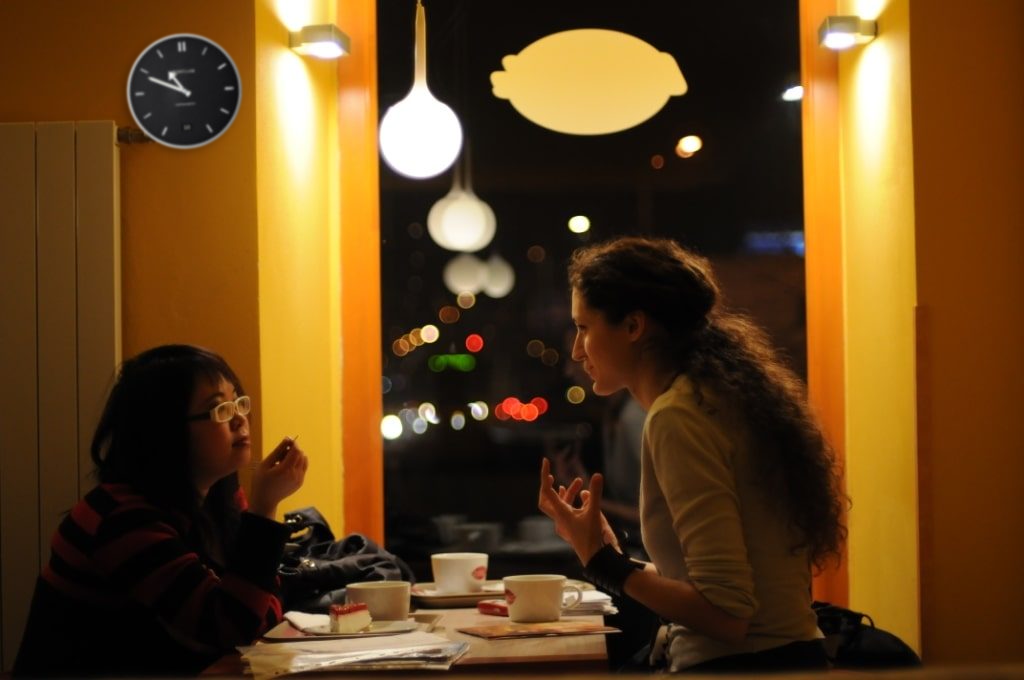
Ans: 10:49
